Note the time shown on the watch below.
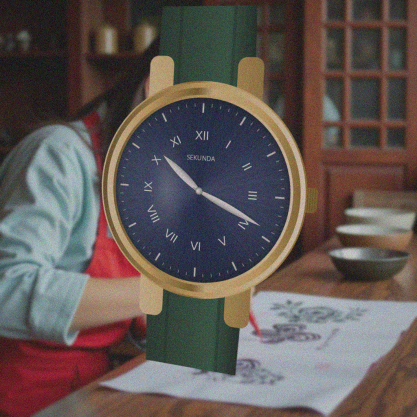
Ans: 10:19
